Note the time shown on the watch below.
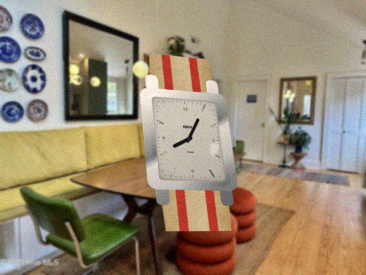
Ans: 8:05
